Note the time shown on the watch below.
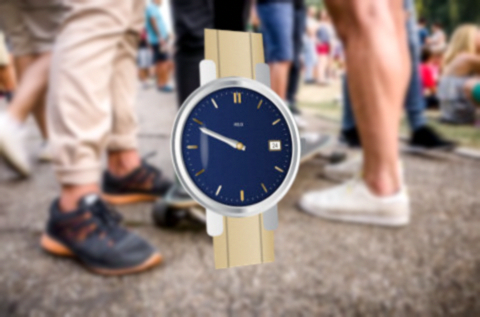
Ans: 9:49
